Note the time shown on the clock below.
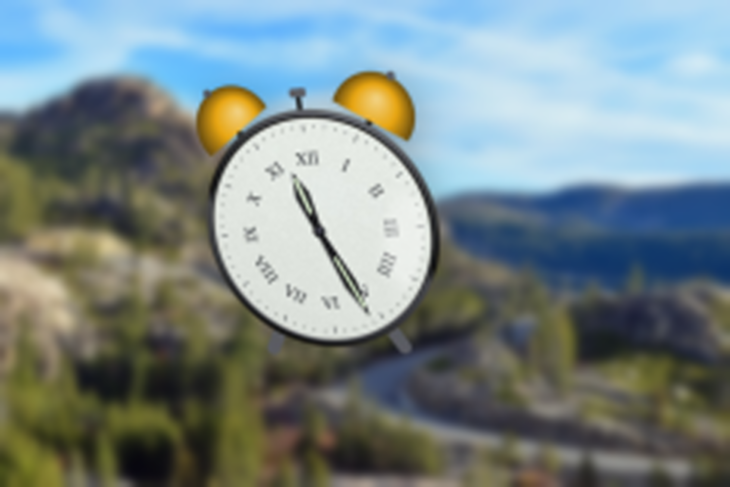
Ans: 11:26
